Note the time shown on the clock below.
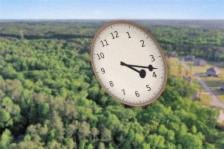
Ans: 4:18
